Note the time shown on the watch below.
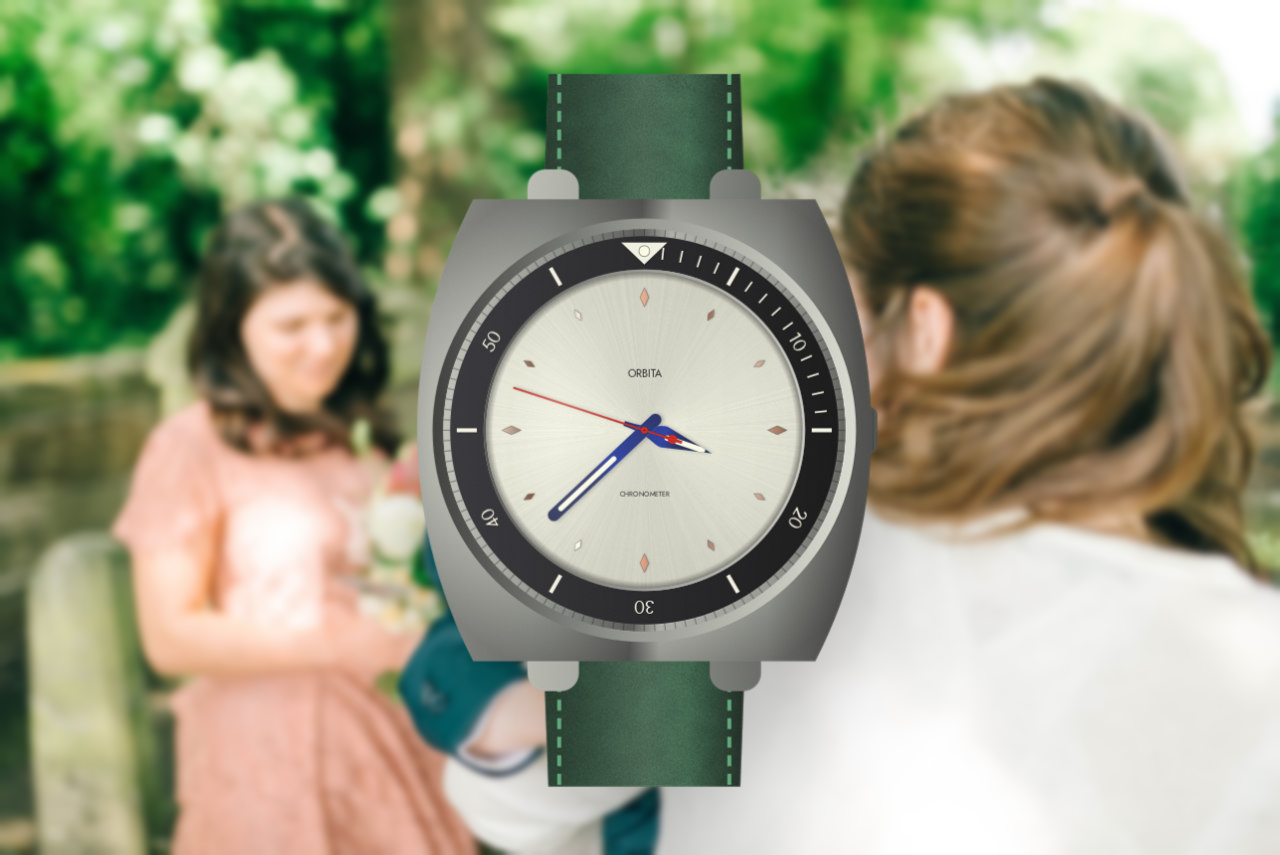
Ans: 3:37:48
